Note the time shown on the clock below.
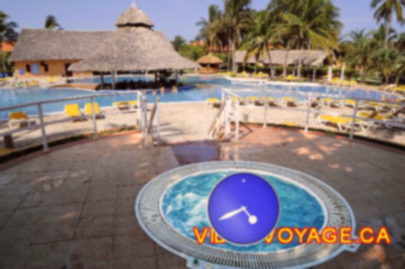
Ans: 4:41
